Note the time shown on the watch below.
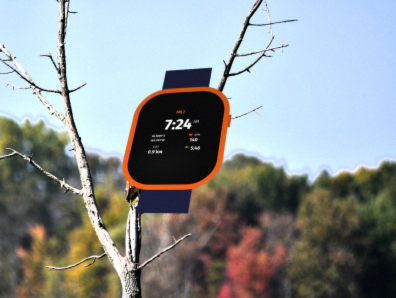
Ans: 7:24
